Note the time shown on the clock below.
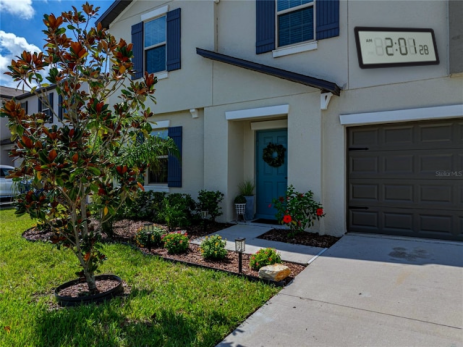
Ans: 2:01:28
